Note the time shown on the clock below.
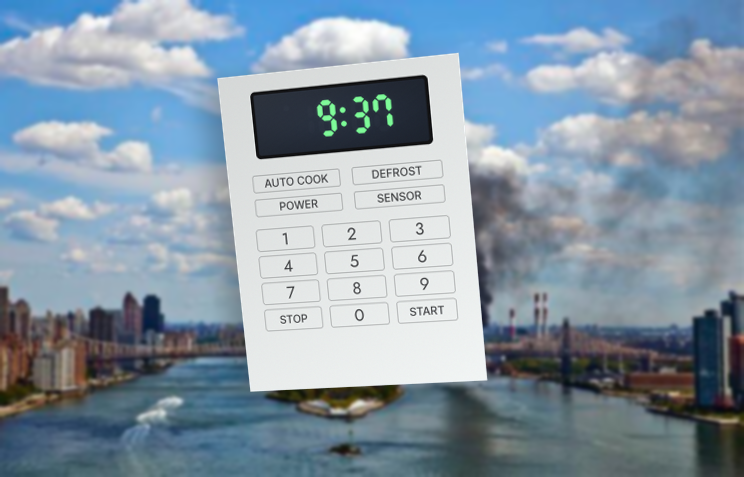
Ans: 9:37
